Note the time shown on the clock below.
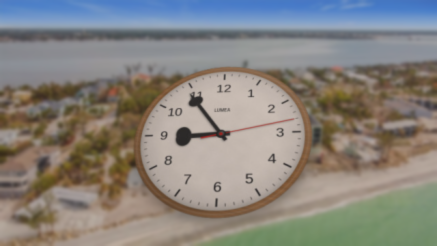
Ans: 8:54:13
